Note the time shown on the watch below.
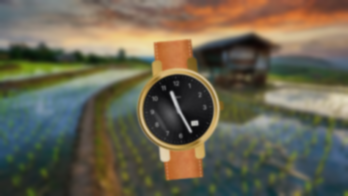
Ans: 11:26
